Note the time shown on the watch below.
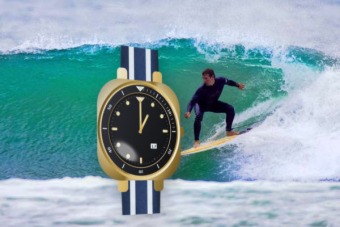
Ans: 1:00
